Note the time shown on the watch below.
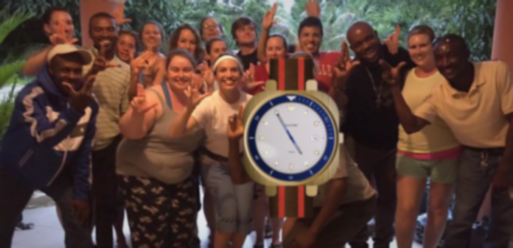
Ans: 4:55
